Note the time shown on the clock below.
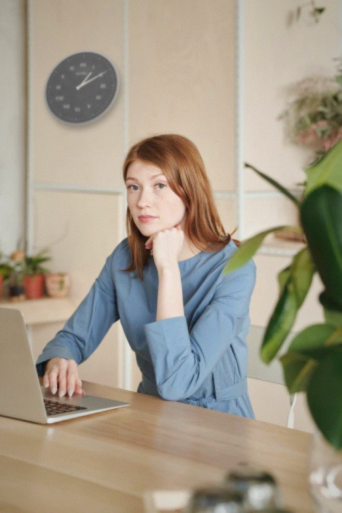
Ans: 1:10
